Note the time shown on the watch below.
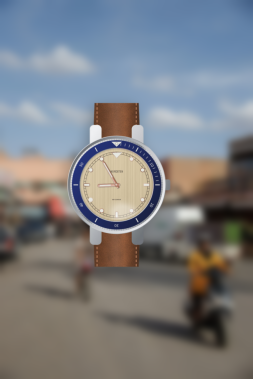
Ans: 8:55
